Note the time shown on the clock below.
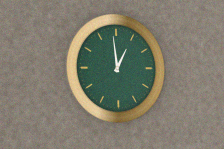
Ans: 12:59
